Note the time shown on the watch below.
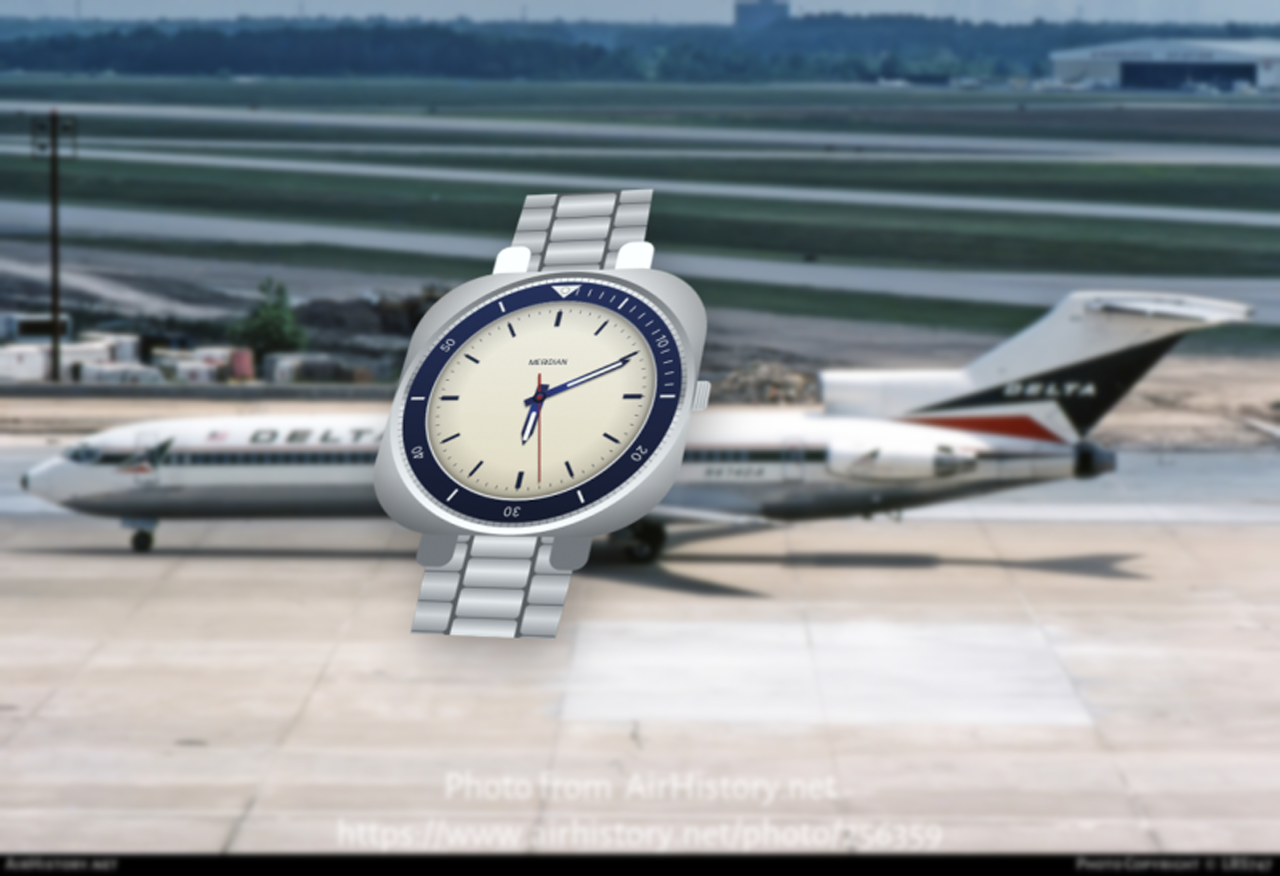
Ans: 6:10:28
